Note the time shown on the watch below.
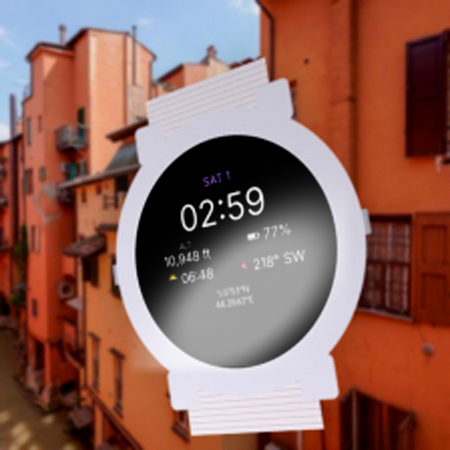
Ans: 2:59
